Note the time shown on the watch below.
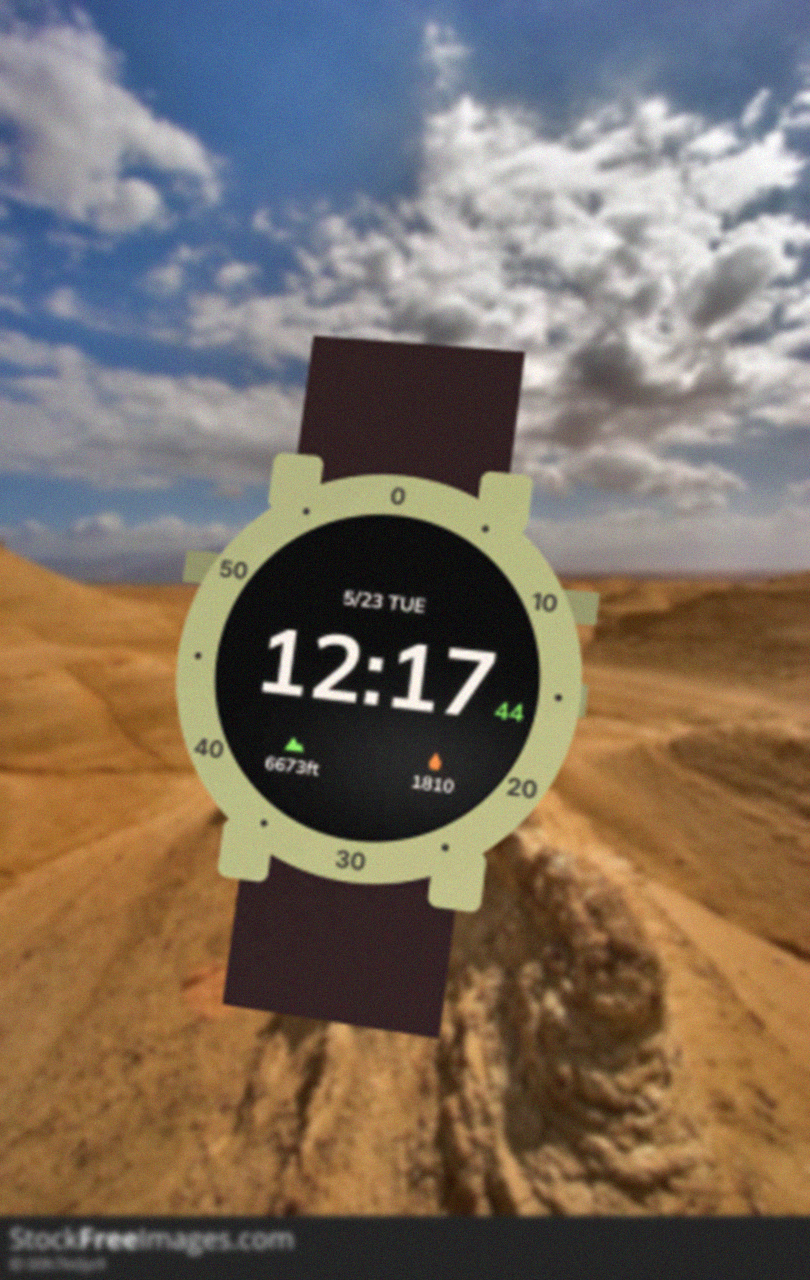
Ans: 12:17:44
